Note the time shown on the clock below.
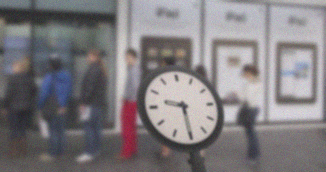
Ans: 9:30
